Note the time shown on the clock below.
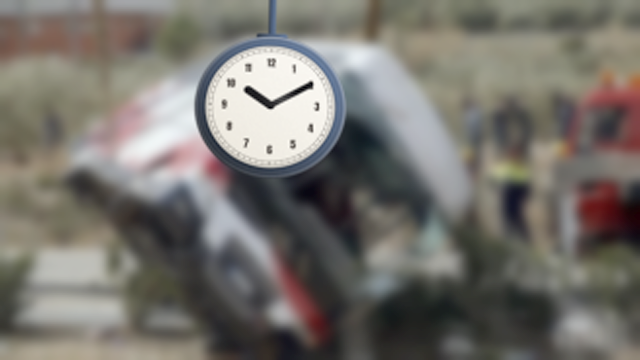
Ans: 10:10
